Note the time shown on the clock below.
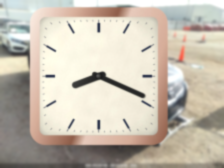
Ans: 8:19
